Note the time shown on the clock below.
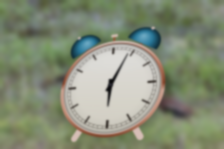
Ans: 6:04
